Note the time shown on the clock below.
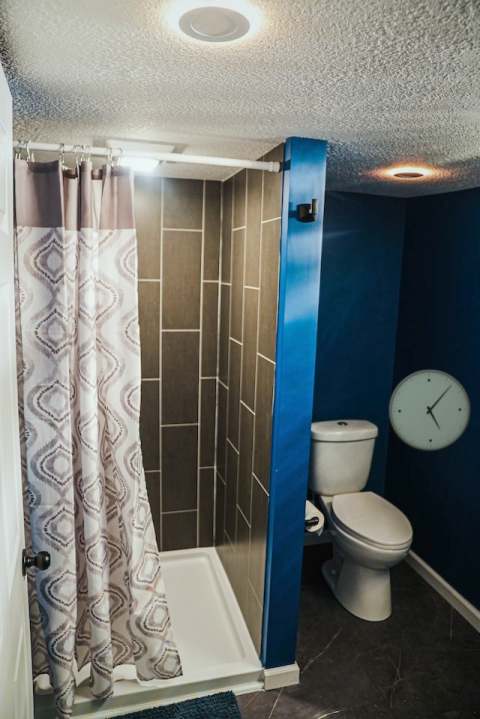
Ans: 5:07
